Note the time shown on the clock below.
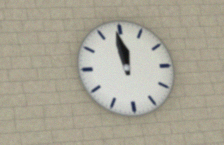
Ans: 11:59
